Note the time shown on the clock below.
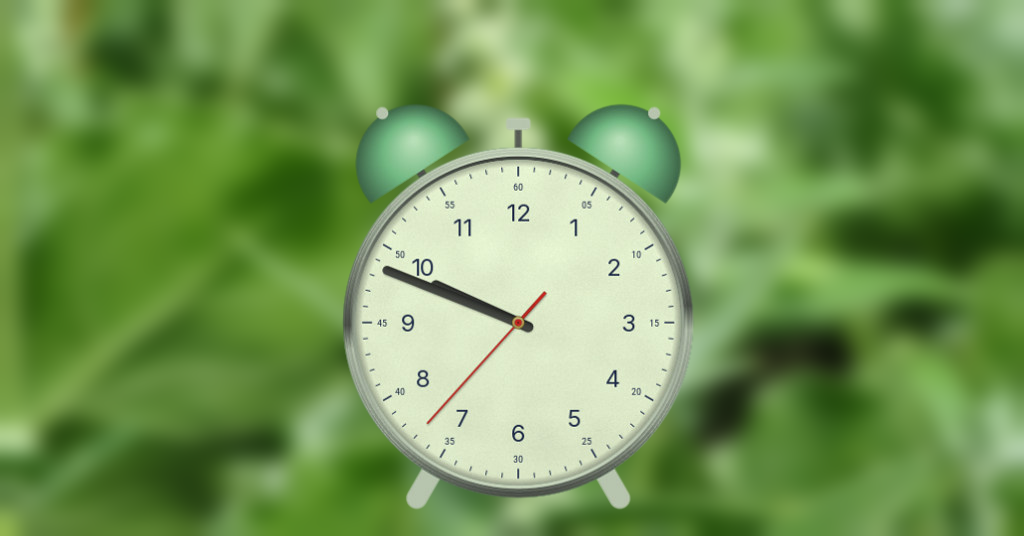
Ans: 9:48:37
